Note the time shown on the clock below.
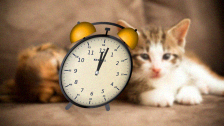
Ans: 12:02
